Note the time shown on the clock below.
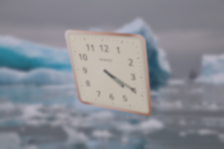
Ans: 4:20
